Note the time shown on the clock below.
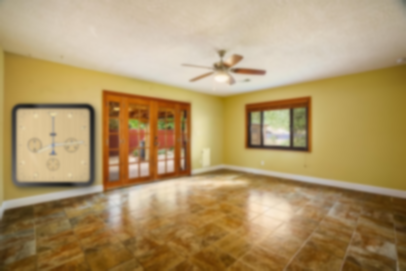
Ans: 8:14
